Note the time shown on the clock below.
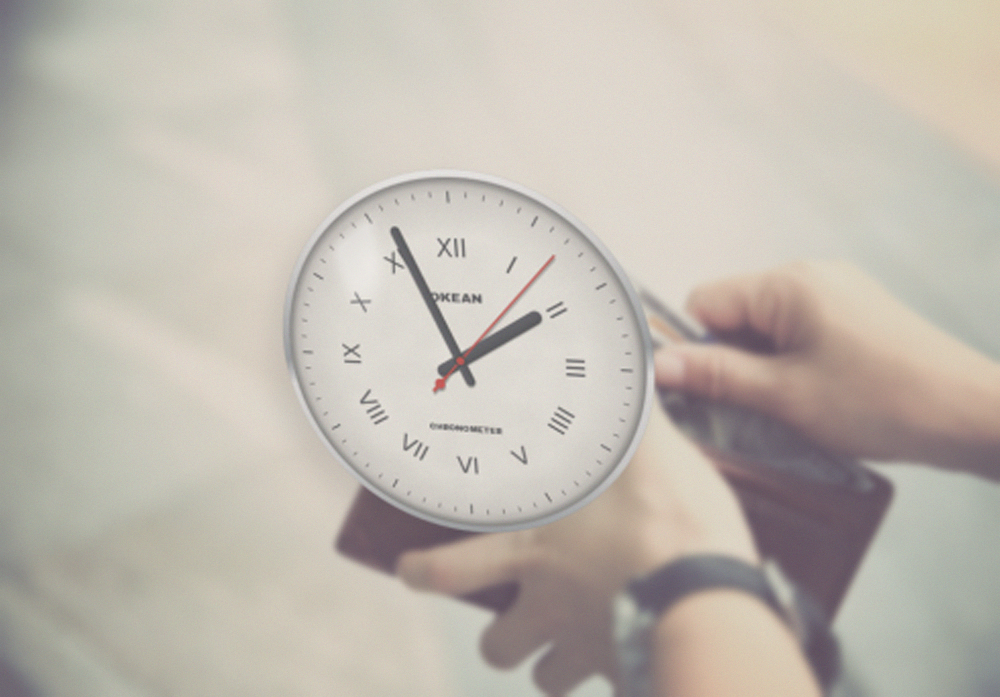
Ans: 1:56:07
